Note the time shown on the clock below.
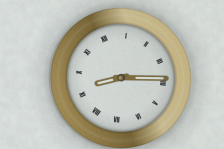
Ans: 9:19
